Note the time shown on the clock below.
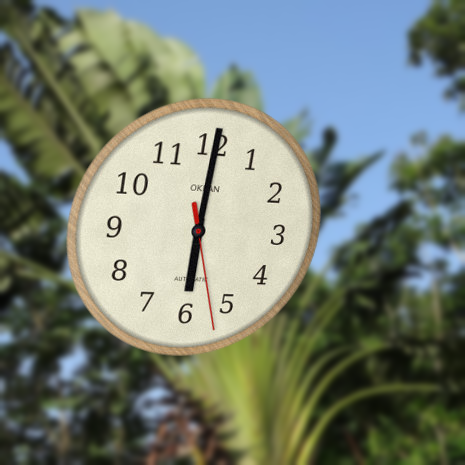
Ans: 6:00:27
